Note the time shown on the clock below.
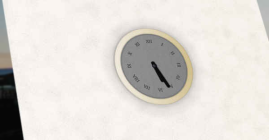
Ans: 5:26
